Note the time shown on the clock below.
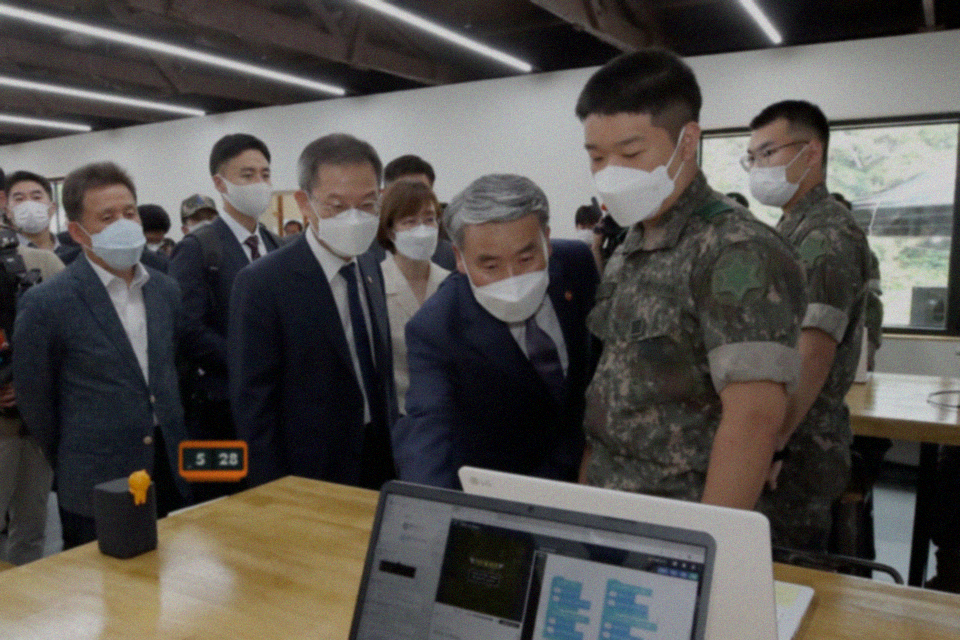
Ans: 5:28
